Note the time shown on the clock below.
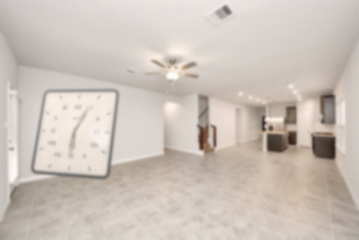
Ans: 6:04
